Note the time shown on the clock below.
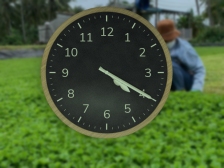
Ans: 4:20
